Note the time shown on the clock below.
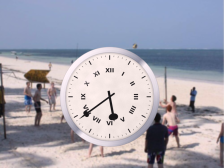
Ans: 5:39
